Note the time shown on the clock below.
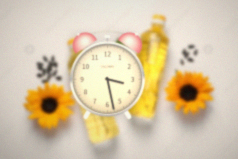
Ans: 3:28
